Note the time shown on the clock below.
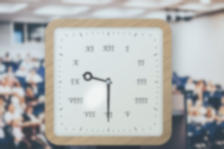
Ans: 9:30
